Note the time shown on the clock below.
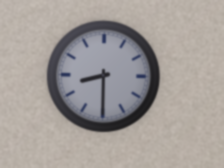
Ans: 8:30
